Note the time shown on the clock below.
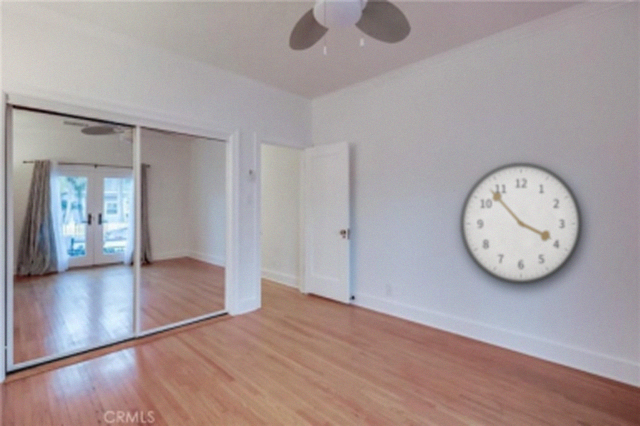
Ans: 3:53
